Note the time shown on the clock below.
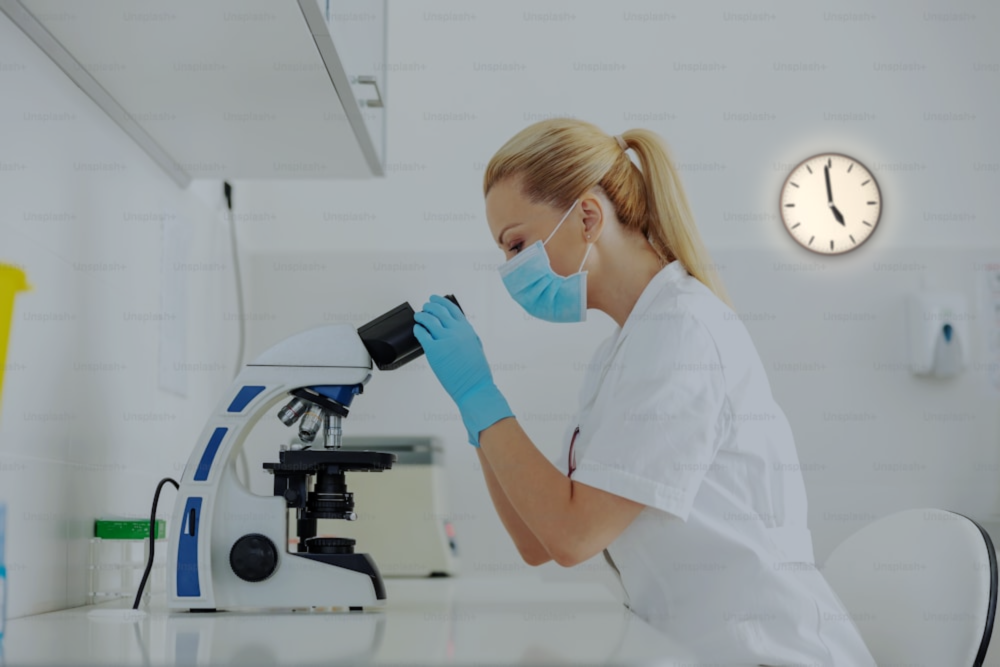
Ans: 4:59
